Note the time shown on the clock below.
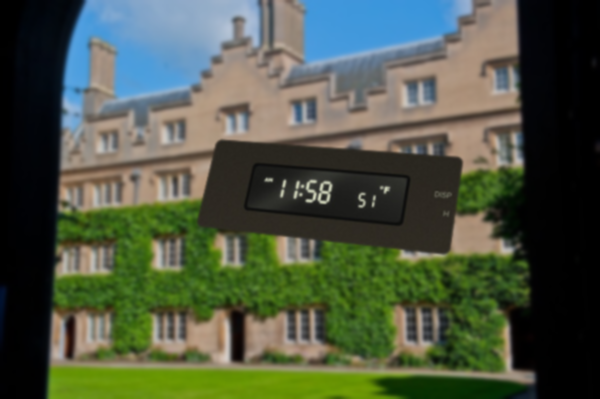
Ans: 11:58
